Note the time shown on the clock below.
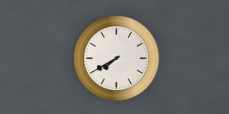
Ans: 7:40
